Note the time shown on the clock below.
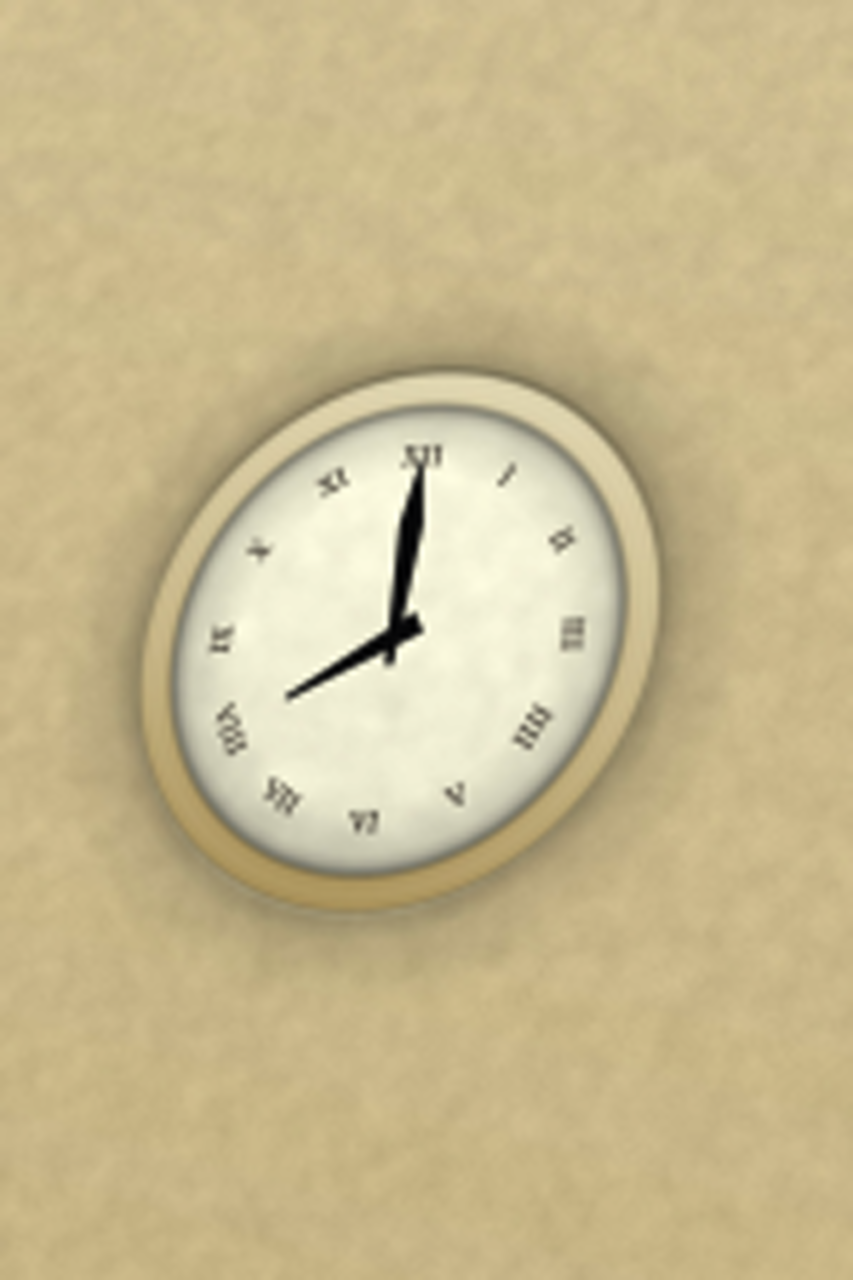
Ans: 8:00
